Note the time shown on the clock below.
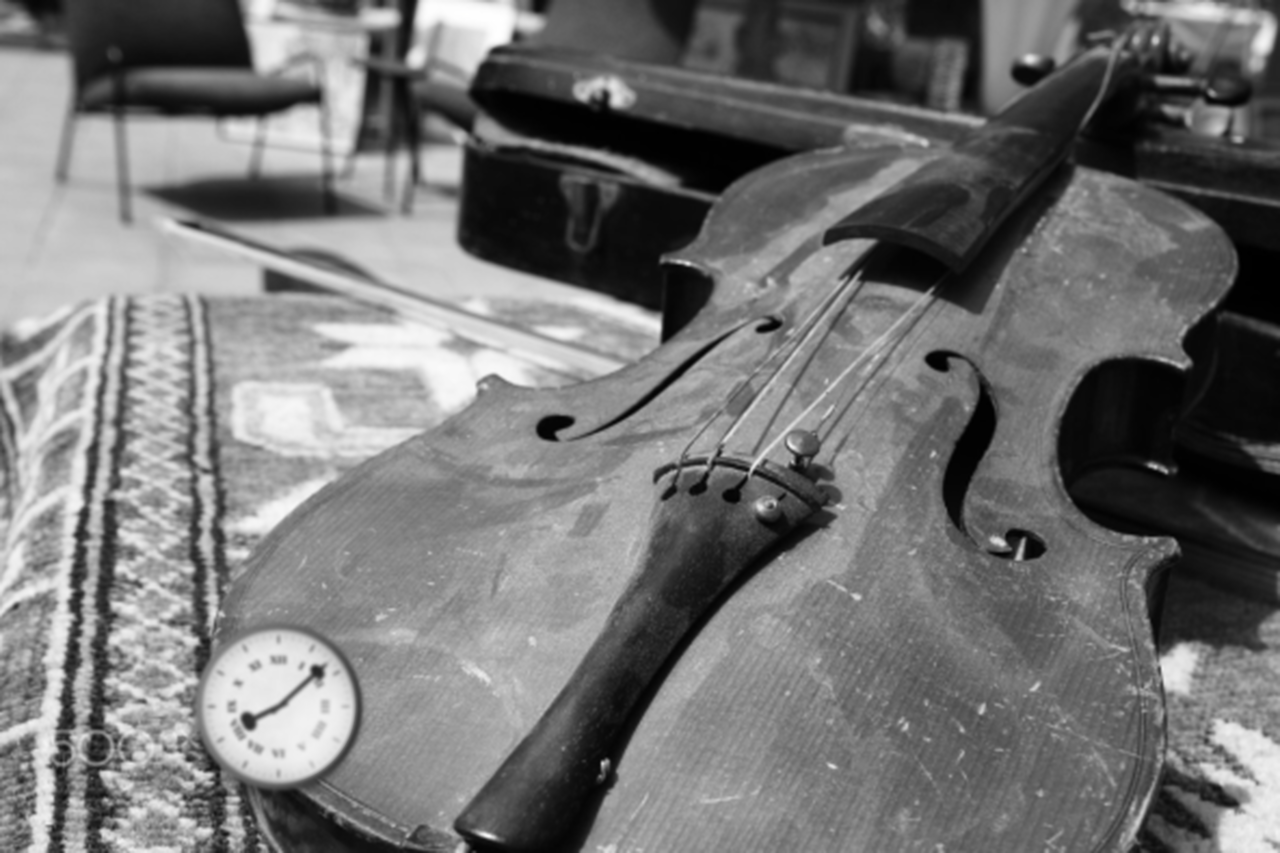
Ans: 8:08
